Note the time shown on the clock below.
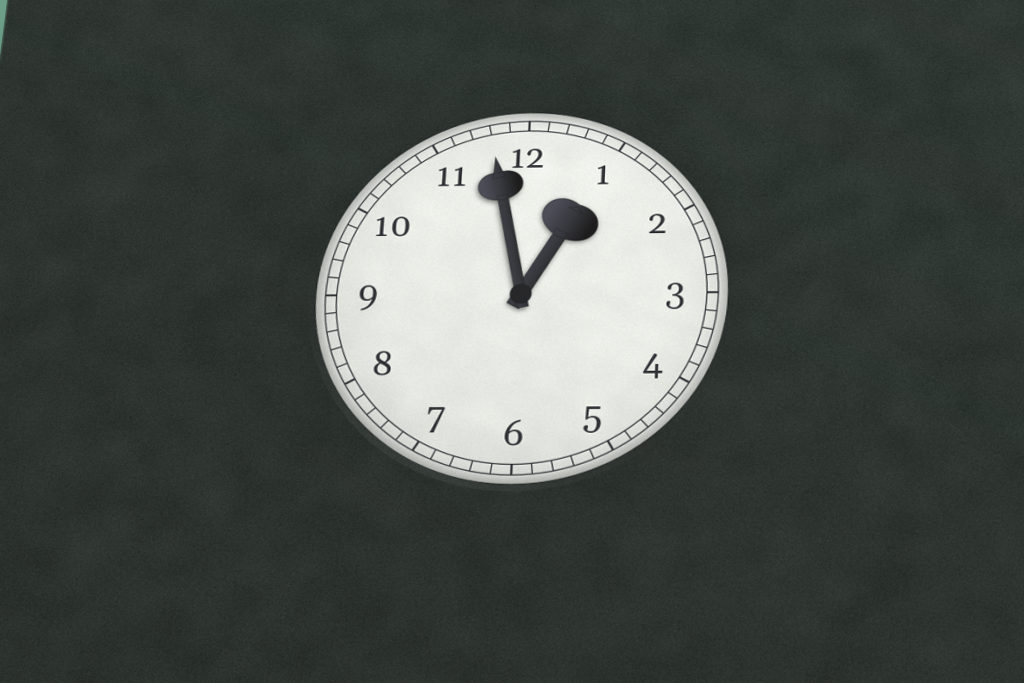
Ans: 12:58
